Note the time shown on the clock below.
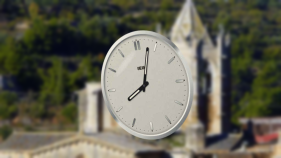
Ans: 8:03
